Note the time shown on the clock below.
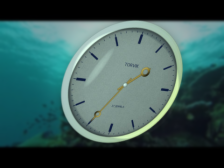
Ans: 1:35
